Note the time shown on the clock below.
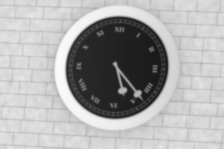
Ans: 5:23
